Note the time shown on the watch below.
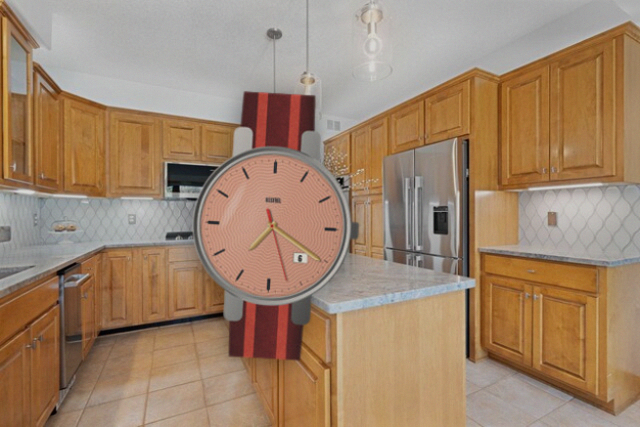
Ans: 7:20:27
